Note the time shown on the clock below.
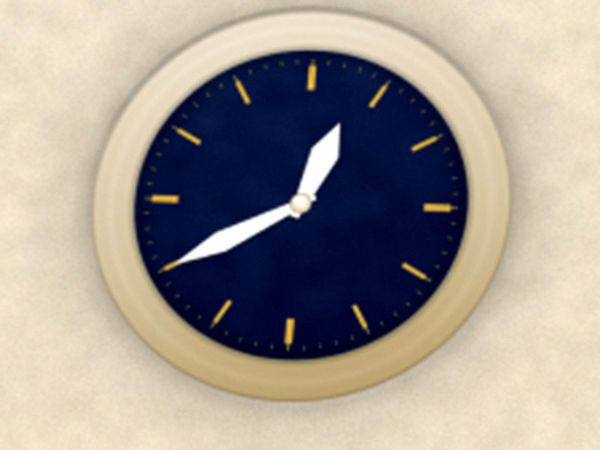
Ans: 12:40
